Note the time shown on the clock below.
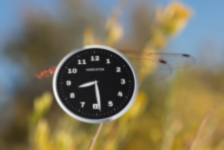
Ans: 8:29
